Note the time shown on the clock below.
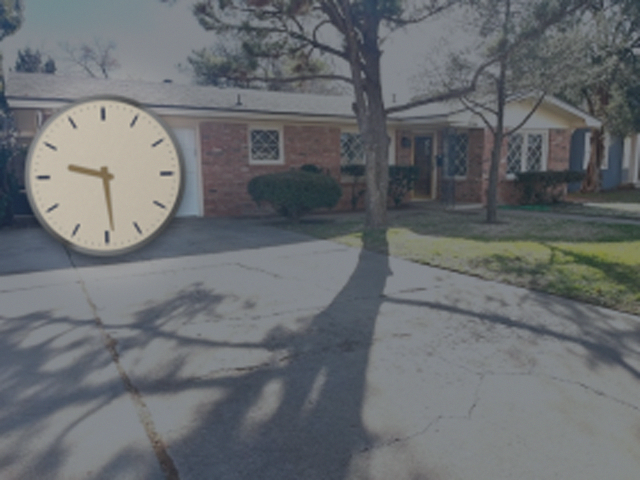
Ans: 9:29
